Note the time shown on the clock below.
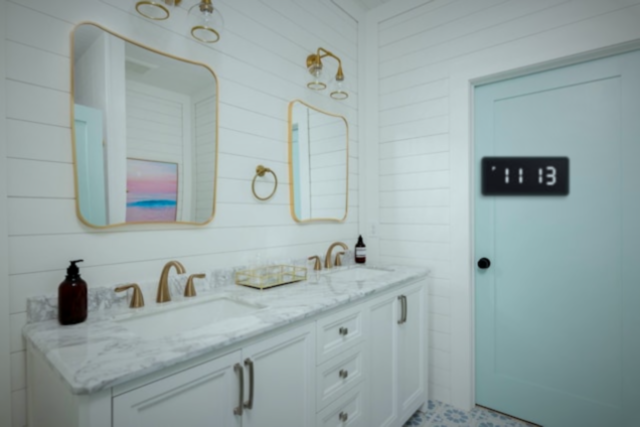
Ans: 11:13
